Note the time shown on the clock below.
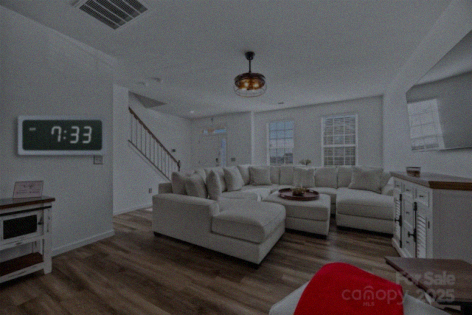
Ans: 7:33
